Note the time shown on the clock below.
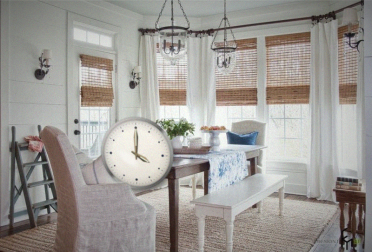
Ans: 4:00
